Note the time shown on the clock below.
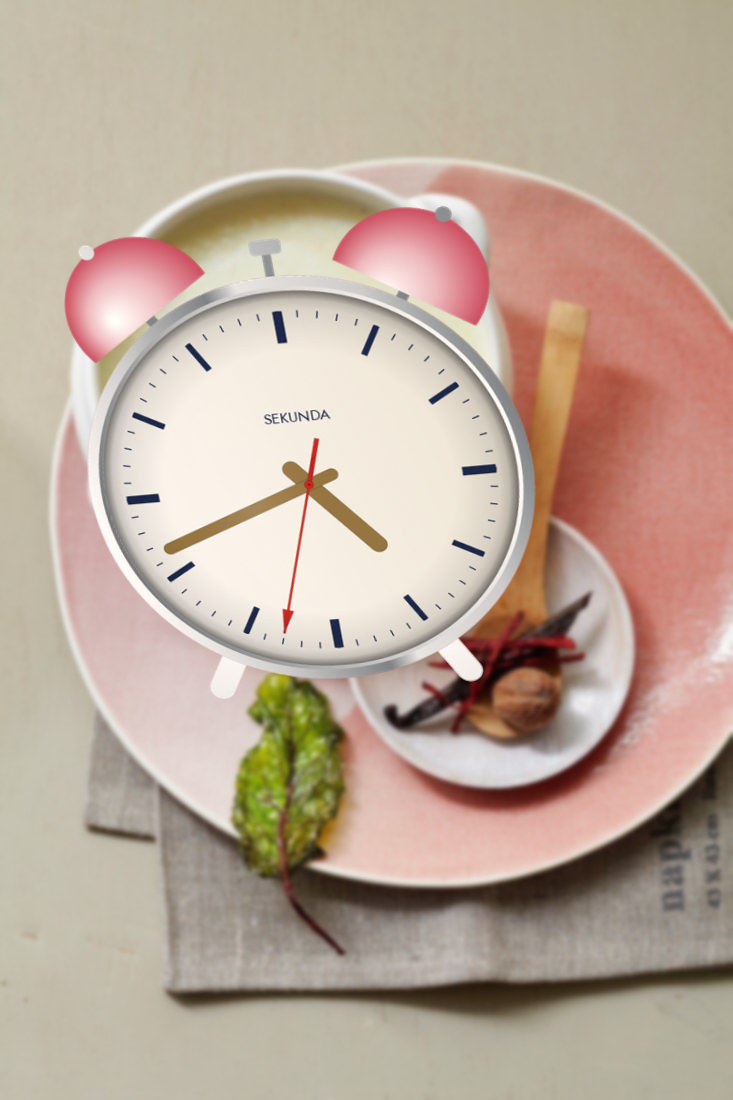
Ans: 4:41:33
